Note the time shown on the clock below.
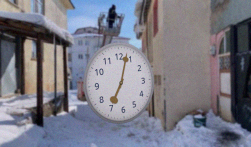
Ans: 7:03
